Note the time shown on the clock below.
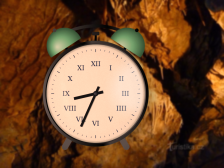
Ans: 8:34
